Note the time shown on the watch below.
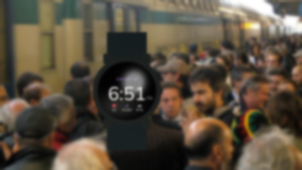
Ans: 6:51
